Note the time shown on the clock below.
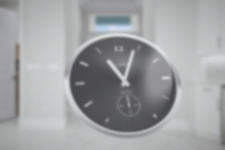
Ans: 11:04
